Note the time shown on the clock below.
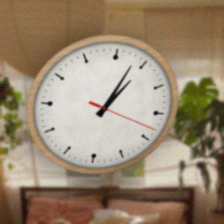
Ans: 1:03:18
